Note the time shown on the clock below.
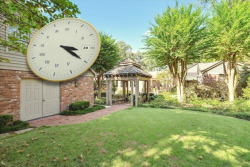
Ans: 3:20
